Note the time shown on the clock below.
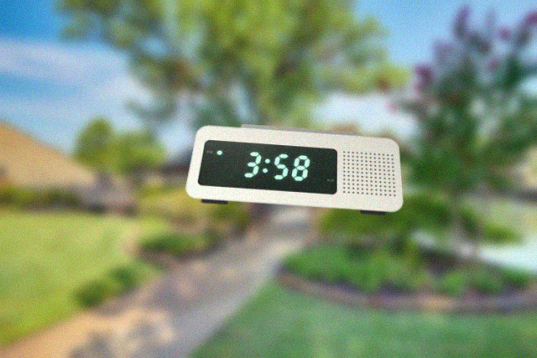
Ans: 3:58
